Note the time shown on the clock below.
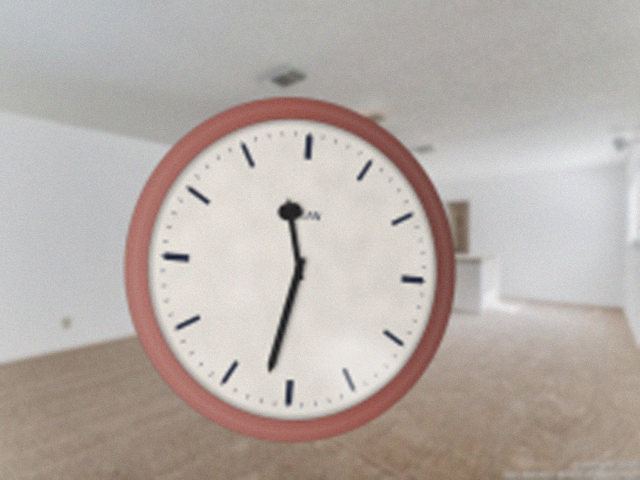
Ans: 11:32
